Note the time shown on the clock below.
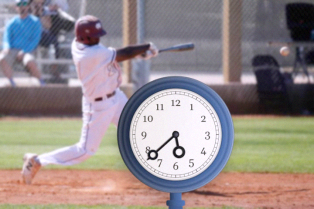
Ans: 5:38
